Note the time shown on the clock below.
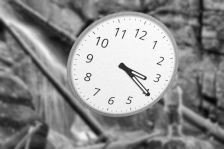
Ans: 3:20
